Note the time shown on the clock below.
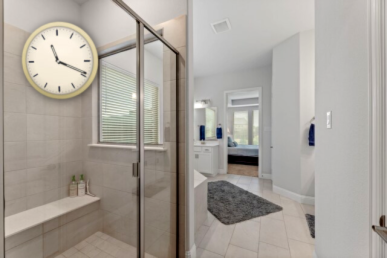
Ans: 11:19
